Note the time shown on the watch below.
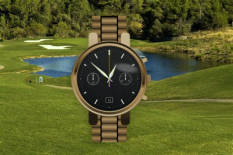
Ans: 12:52
